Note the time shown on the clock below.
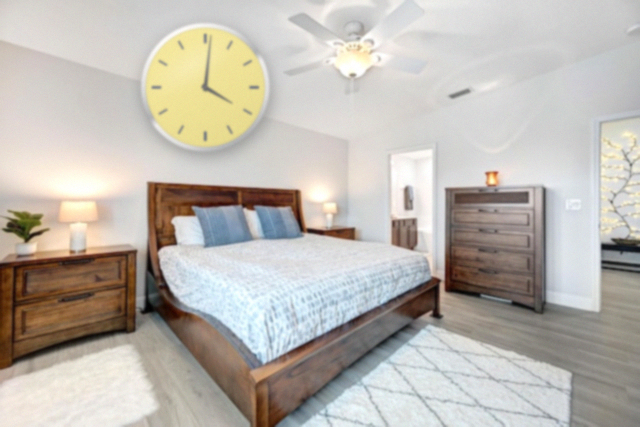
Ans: 4:01
